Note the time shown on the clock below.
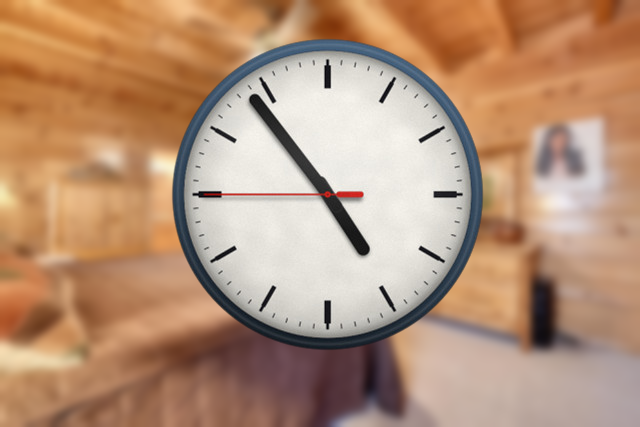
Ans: 4:53:45
